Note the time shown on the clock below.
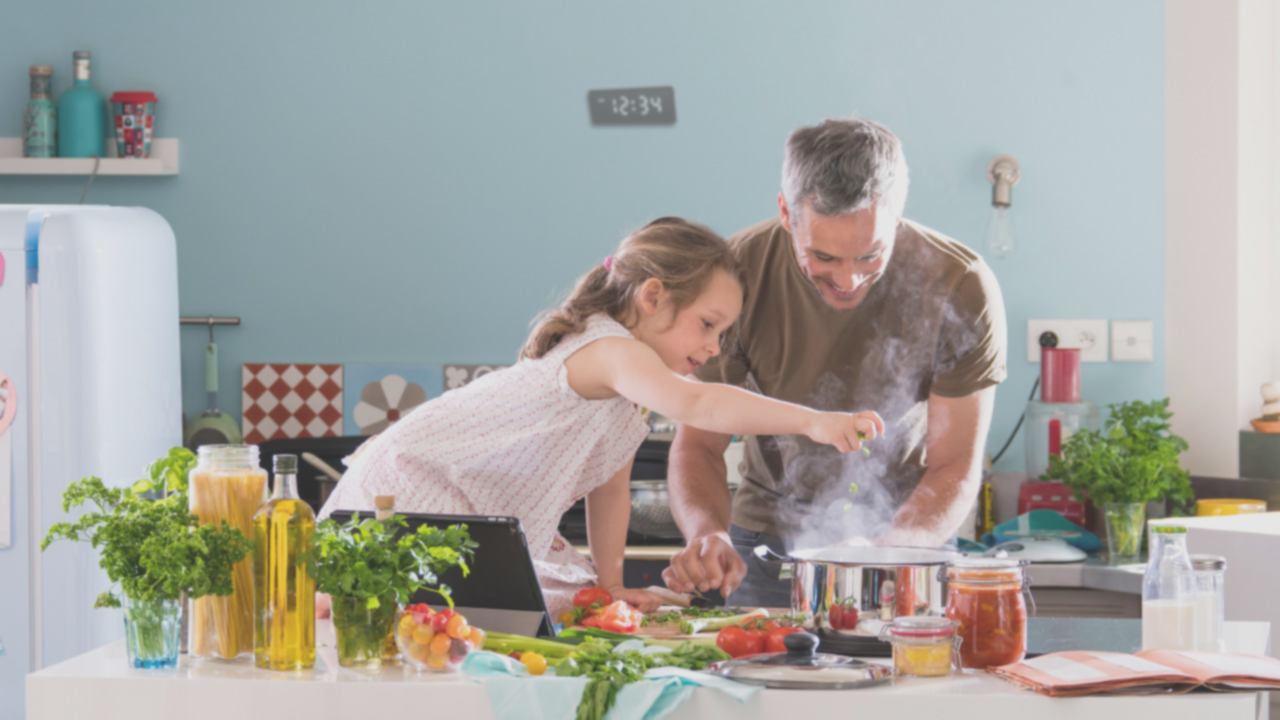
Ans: 12:34
